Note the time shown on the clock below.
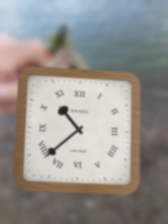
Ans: 10:38
